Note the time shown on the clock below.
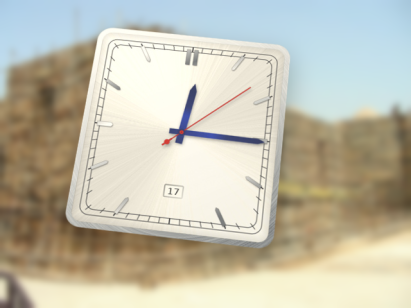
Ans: 12:15:08
